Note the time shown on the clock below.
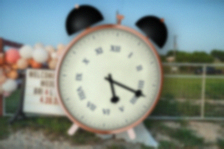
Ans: 5:18
